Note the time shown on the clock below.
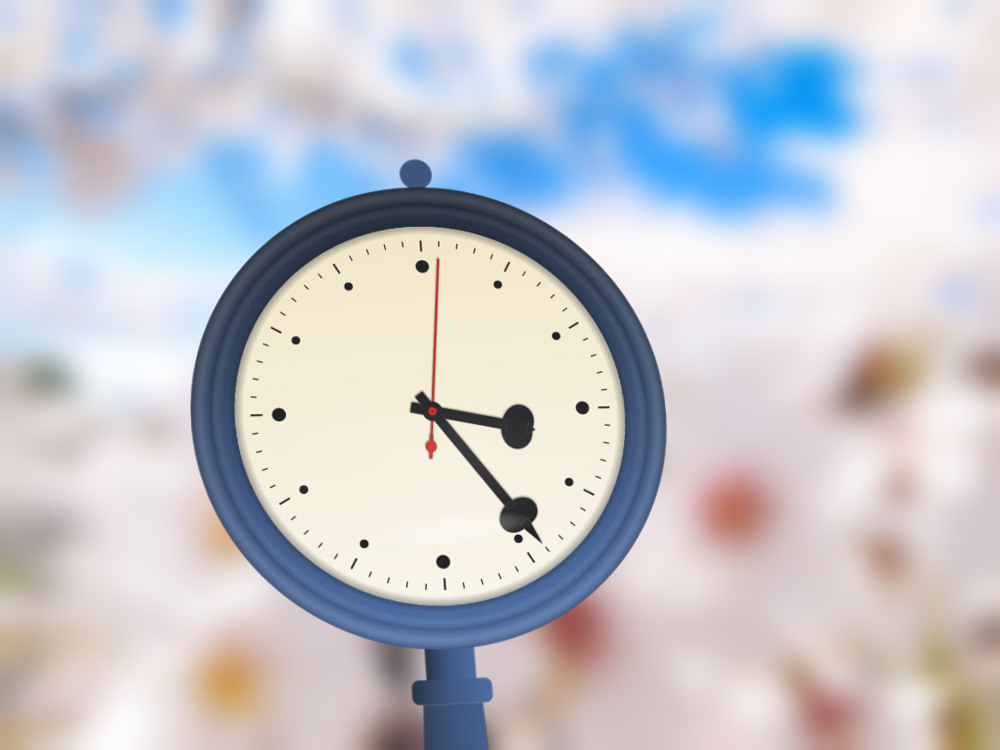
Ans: 3:24:01
